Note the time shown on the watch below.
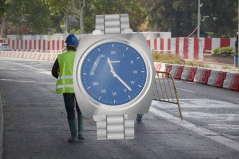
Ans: 11:23
